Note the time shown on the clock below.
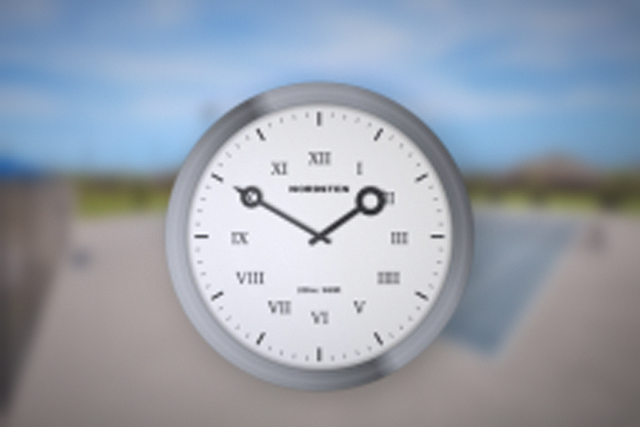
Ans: 1:50
